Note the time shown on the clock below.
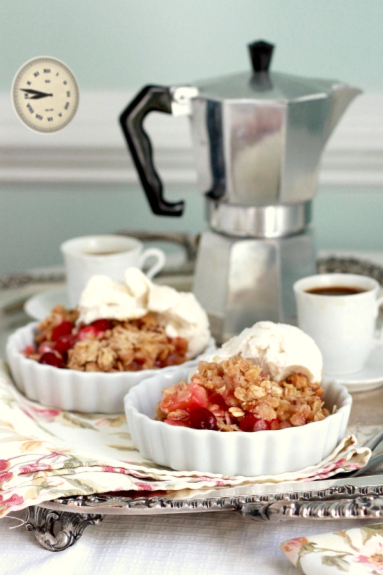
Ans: 8:47
